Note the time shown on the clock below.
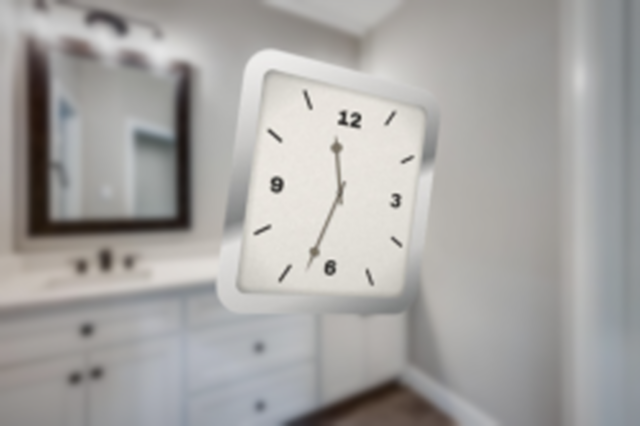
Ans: 11:33
